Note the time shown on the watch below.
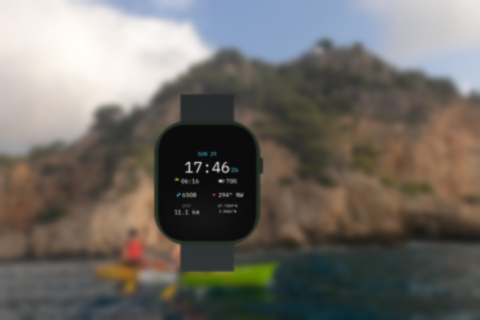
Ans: 17:46
